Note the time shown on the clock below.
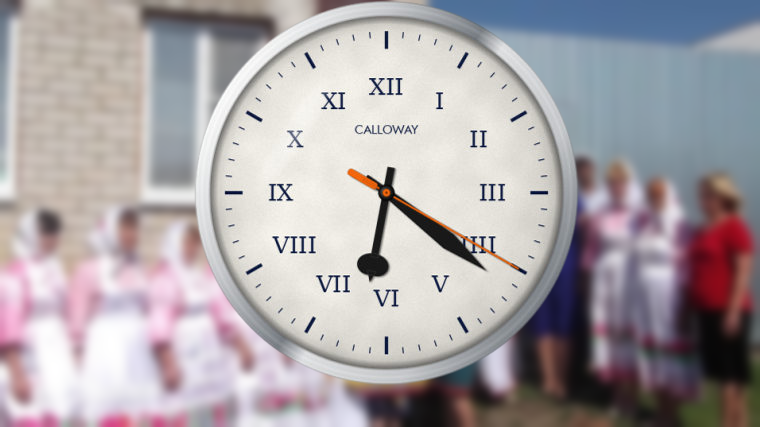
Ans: 6:21:20
